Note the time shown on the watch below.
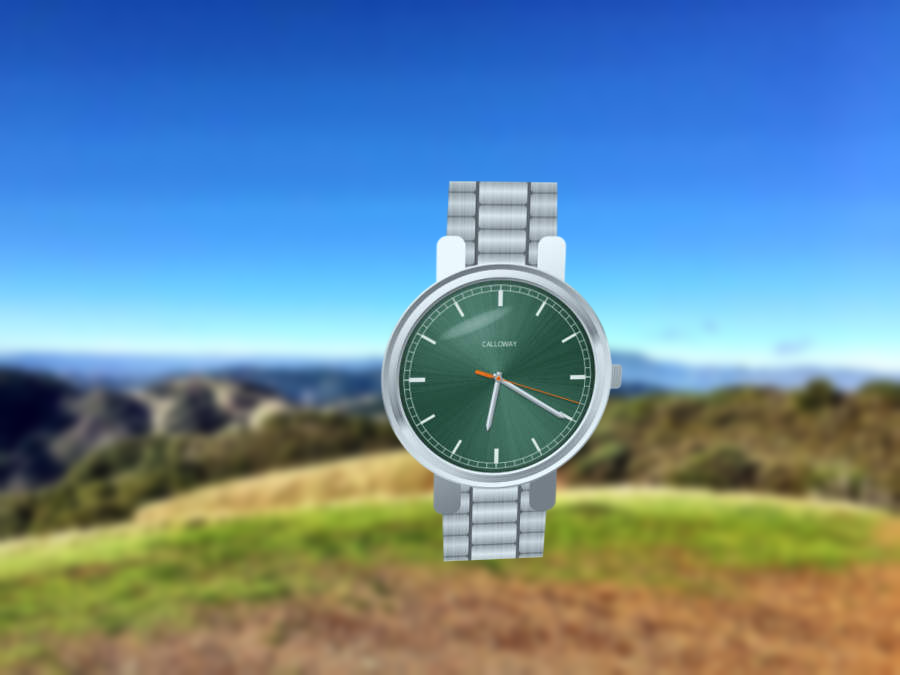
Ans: 6:20:18
